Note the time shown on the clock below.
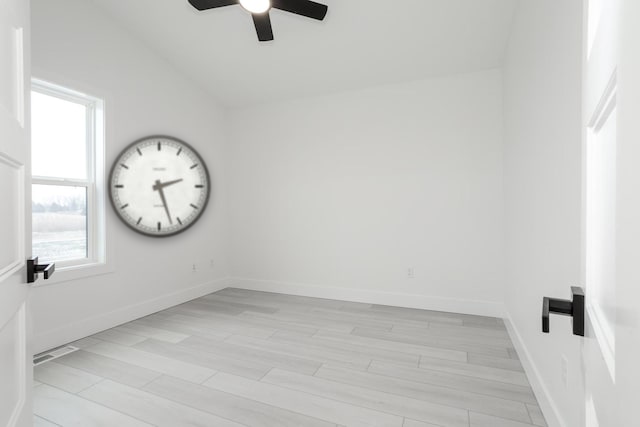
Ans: 2:27
